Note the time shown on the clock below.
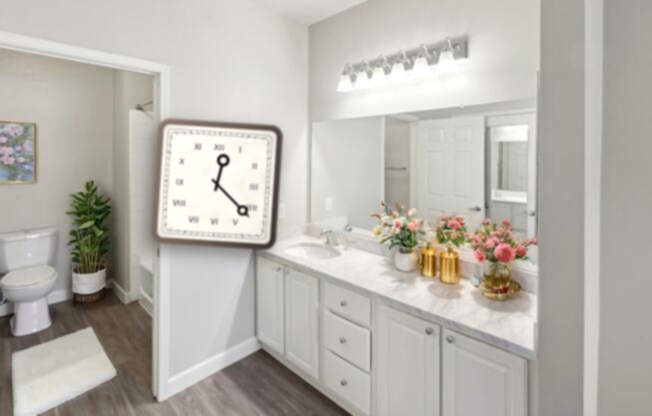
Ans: 12:22
